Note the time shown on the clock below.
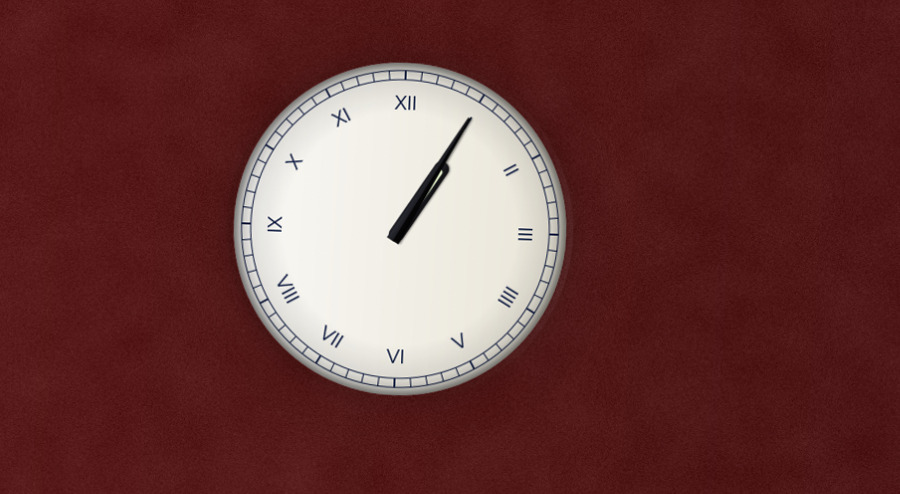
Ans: 1:05
